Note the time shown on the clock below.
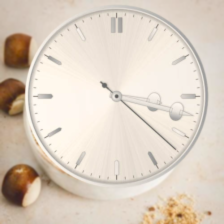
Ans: 3:17:22
